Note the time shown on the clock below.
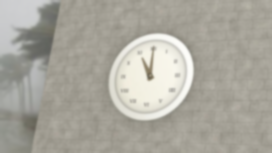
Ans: 11:00
